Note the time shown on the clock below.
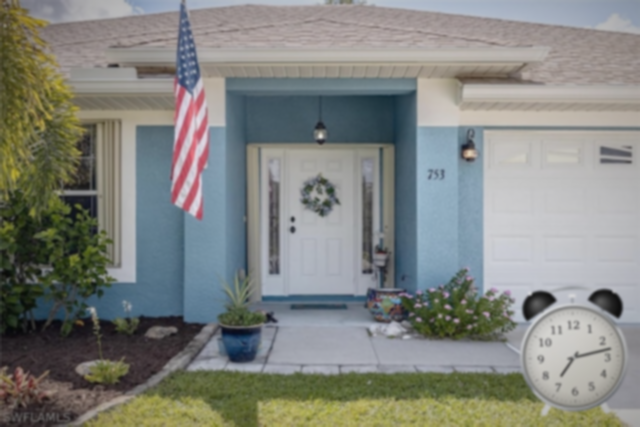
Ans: 7:13
